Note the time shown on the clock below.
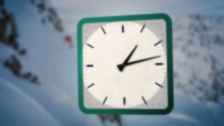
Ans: 1:13
